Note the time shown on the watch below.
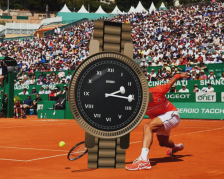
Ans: 2:16
